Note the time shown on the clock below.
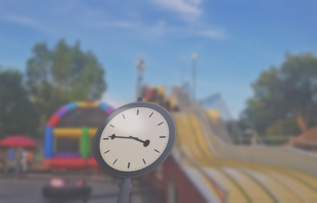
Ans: 3:46
